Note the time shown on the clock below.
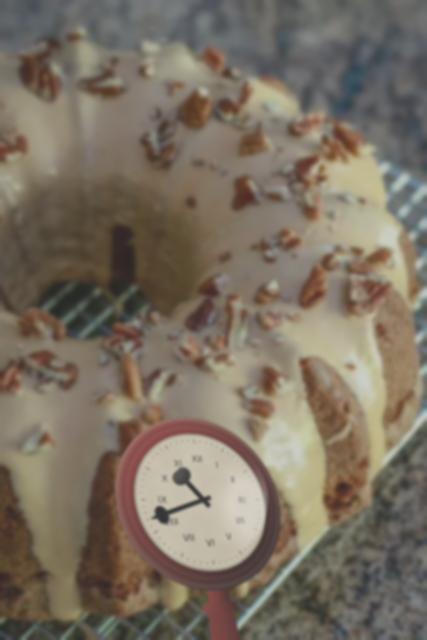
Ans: 10:42
